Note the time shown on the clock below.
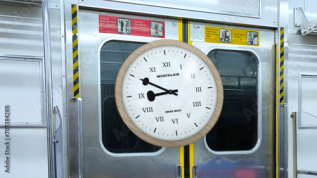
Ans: 8:50
